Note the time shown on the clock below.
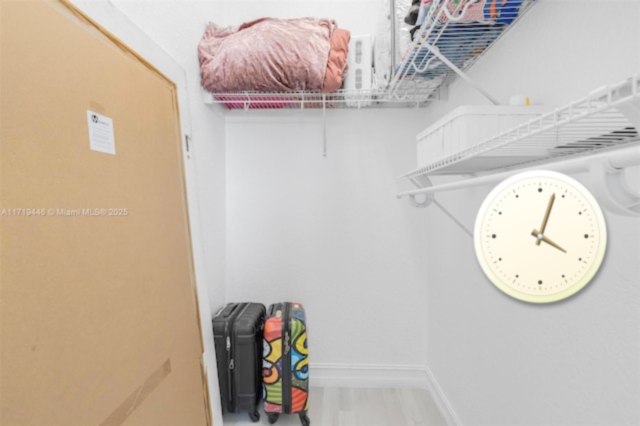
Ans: 4:03
